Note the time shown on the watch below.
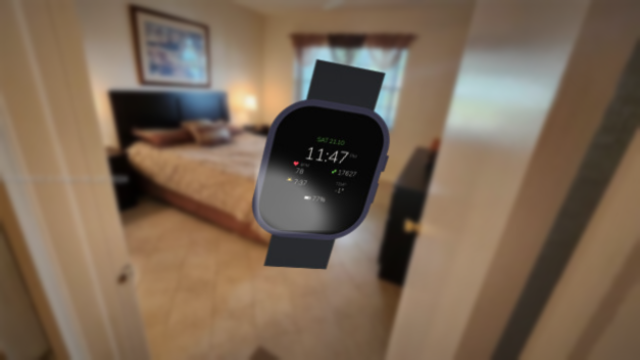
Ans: 11:47
